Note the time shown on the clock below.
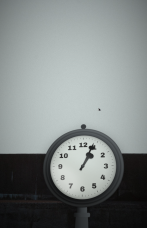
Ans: 1:04
